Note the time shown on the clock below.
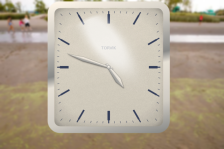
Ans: 4:48
